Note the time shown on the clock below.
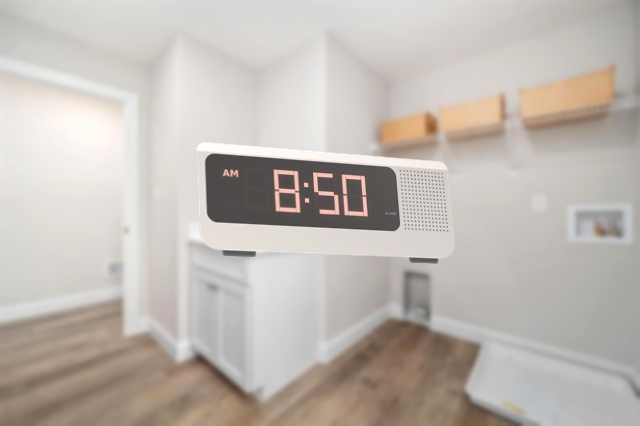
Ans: 8:50
